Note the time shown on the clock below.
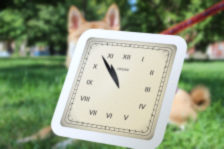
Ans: 10:53
